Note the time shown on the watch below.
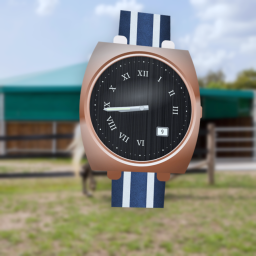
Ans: 8:44
